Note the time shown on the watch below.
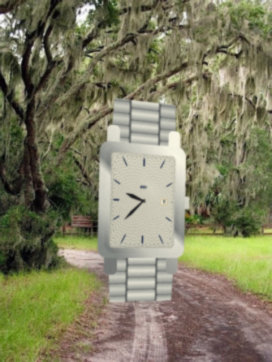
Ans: 9:38
